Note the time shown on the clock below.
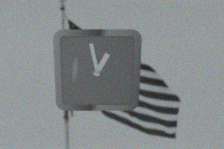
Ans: 12:58
